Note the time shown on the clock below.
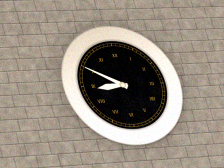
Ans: 8:50
